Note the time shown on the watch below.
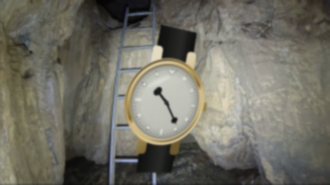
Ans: 10:24
